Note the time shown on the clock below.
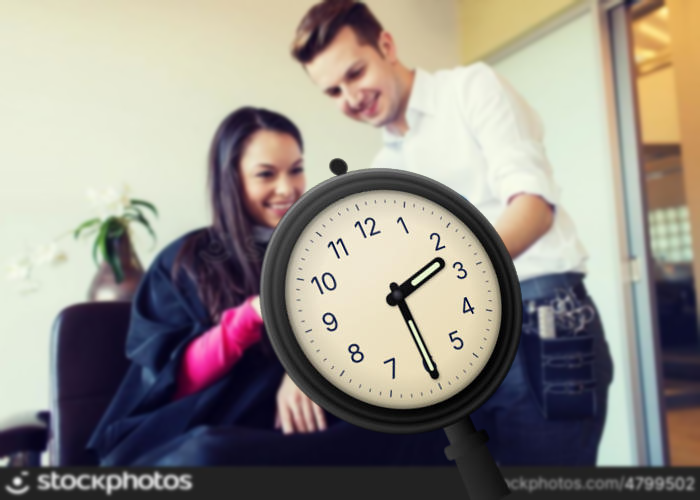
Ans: 2:30
